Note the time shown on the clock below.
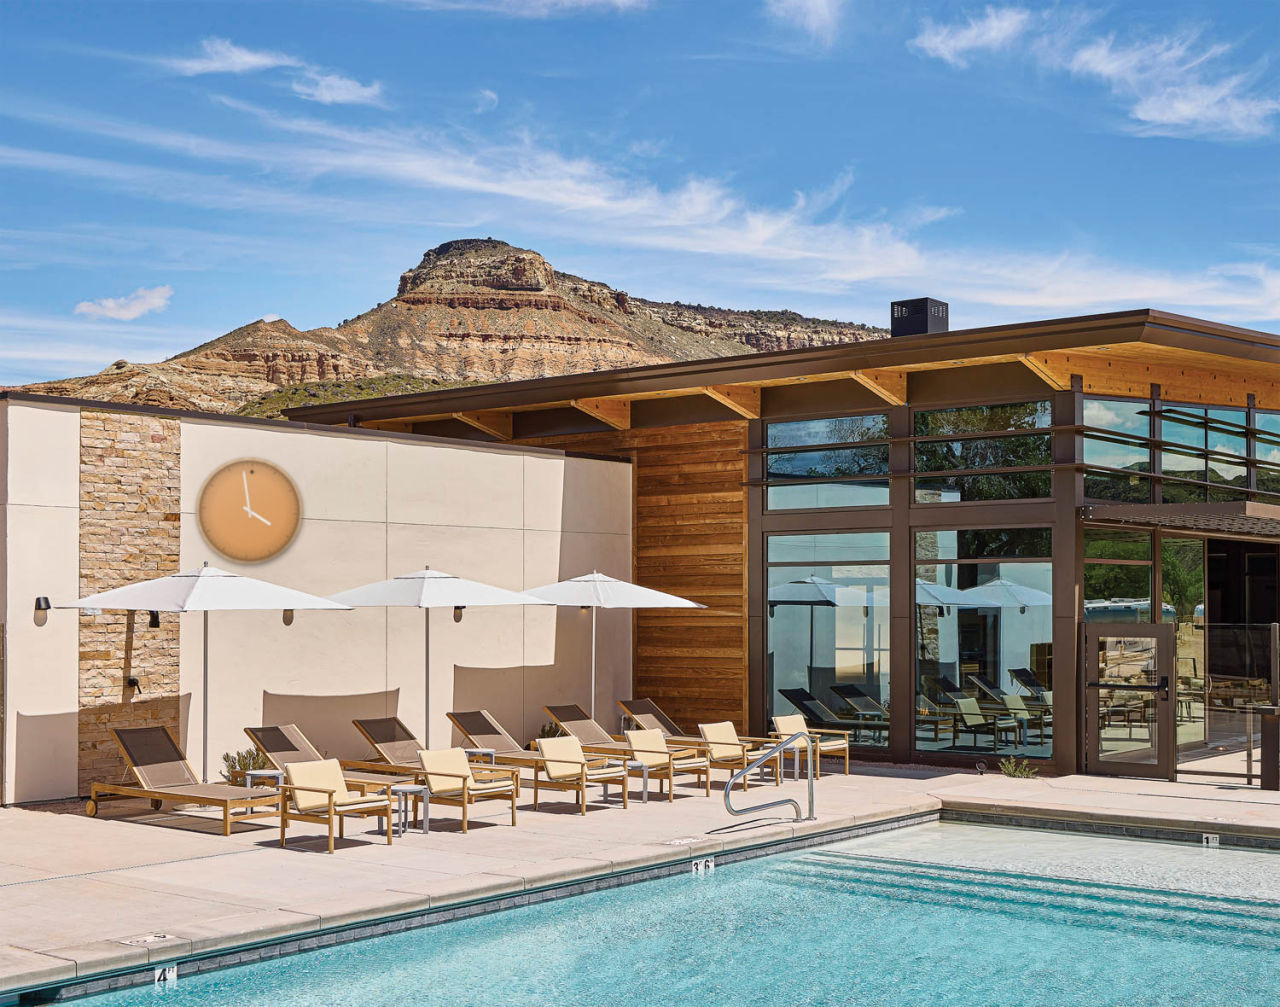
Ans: 3:58
